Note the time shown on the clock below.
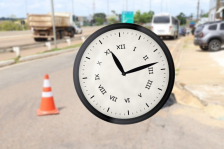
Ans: 11:13
